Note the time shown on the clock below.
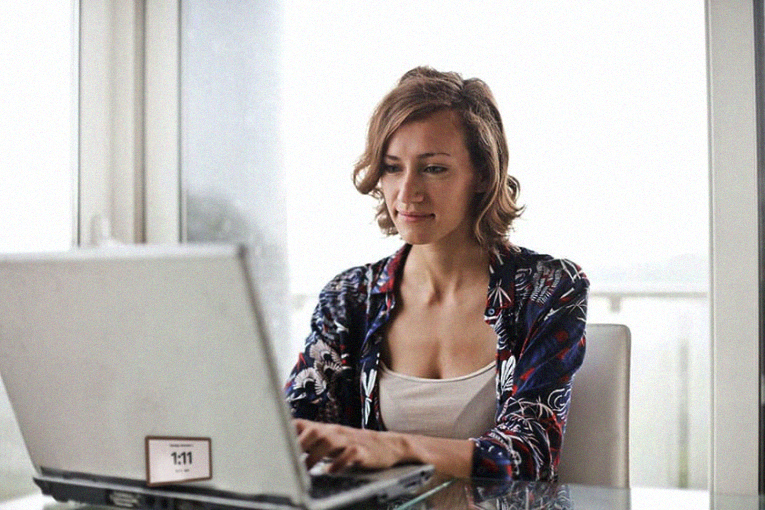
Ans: 1:11
